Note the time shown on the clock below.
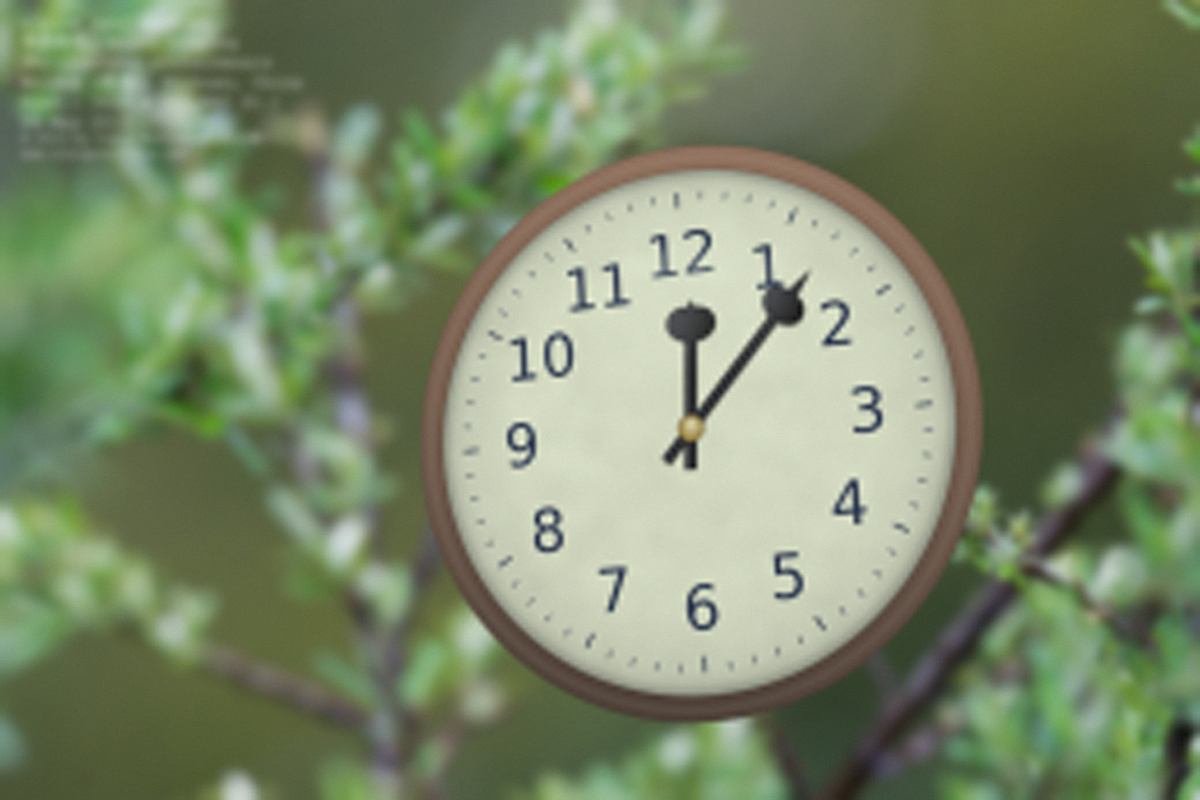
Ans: 12:07
